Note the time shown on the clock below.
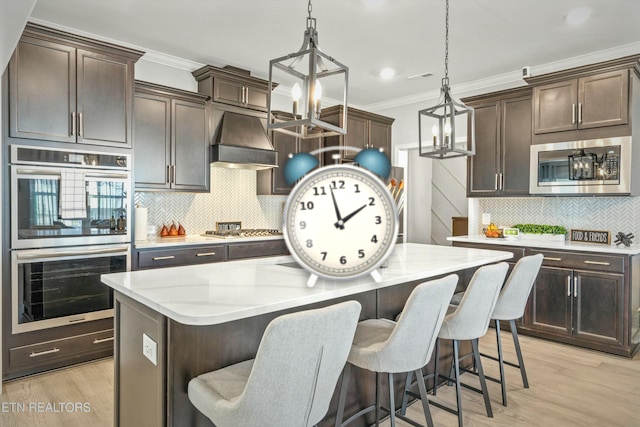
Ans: 1:58
